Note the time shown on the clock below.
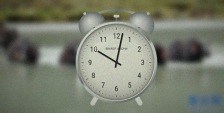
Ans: 10:02
